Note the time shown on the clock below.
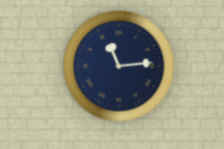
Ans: 11:14
